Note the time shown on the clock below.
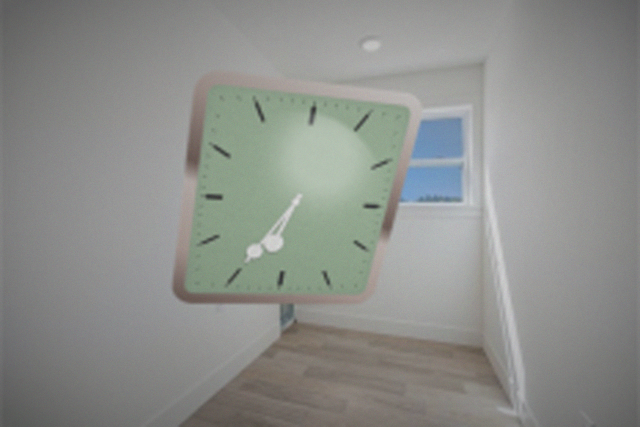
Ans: 6:35
